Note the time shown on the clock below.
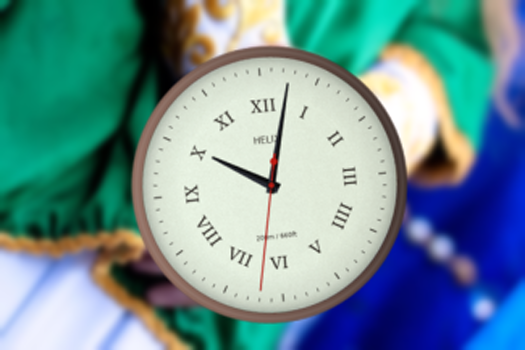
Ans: 10:02:32
